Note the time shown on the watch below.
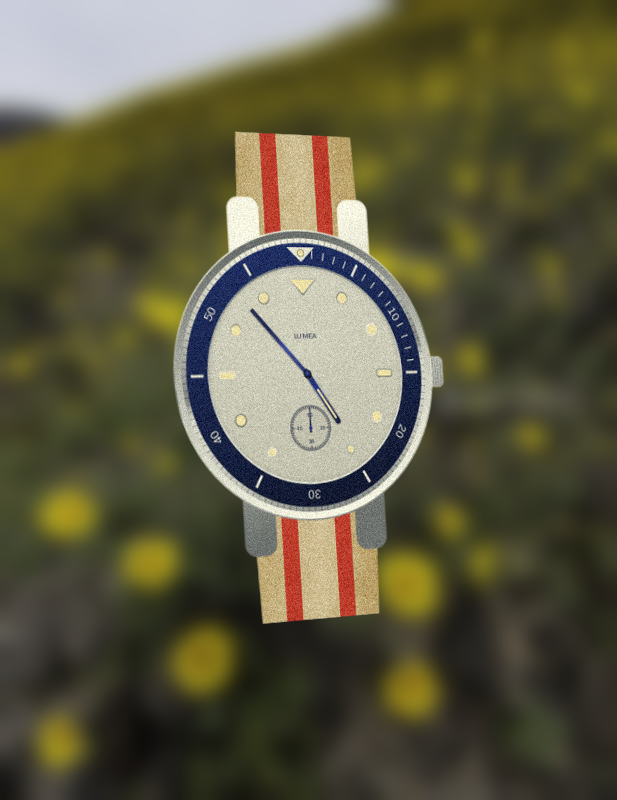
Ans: 4:53
